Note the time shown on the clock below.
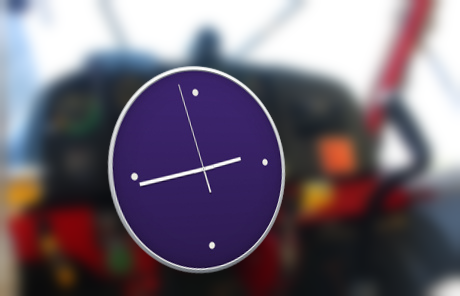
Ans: 2:43:58
